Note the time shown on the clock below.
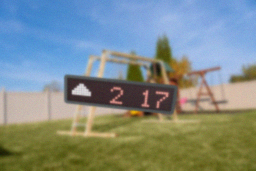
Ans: 2:17
